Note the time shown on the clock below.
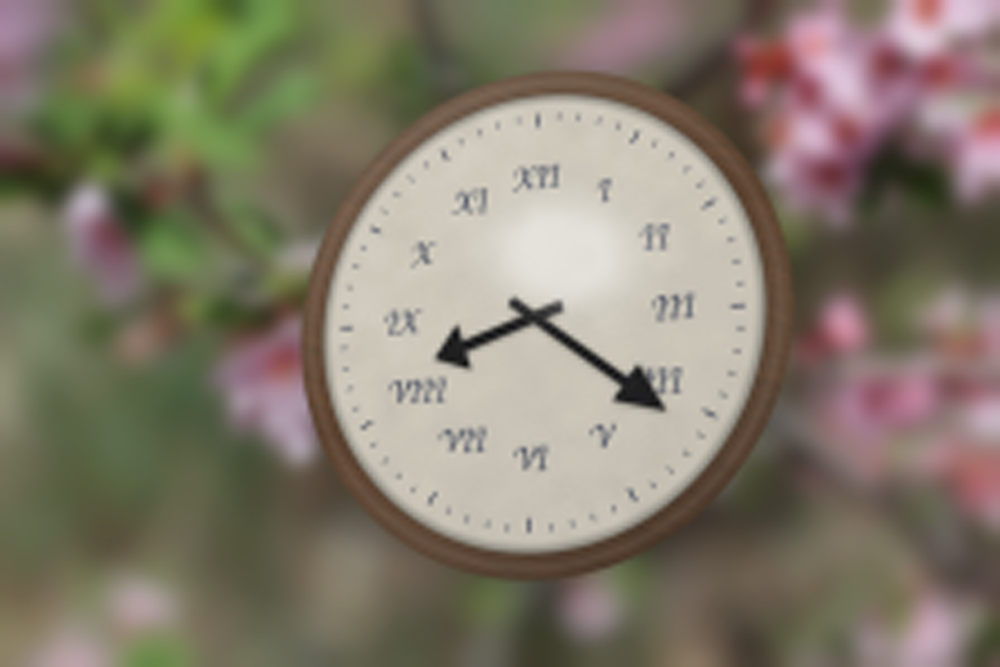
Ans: 8:21
